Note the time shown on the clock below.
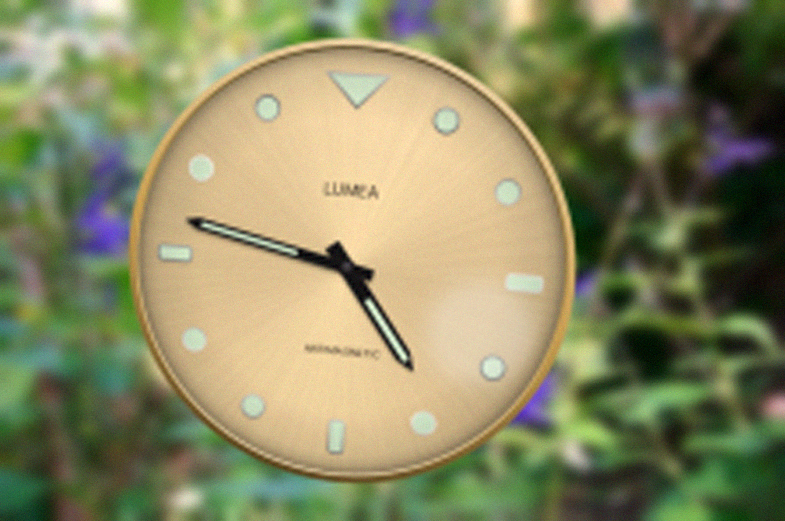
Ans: 4:47
